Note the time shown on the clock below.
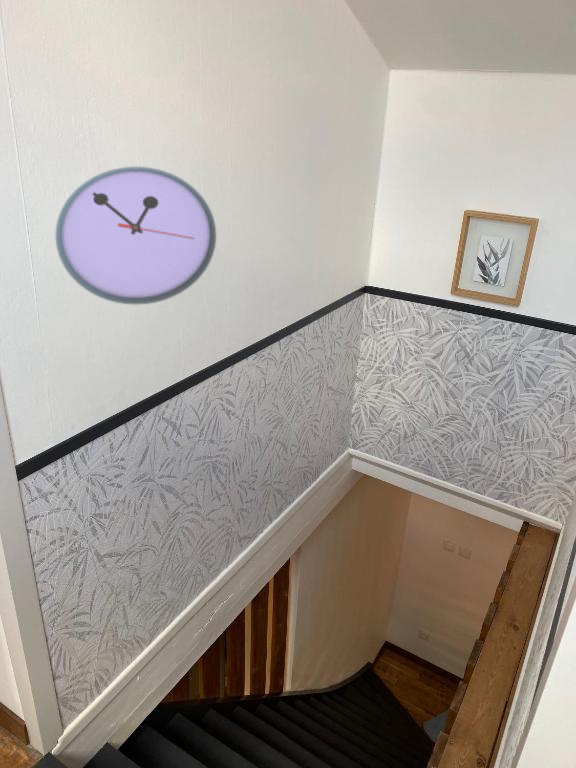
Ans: 12:52:17
